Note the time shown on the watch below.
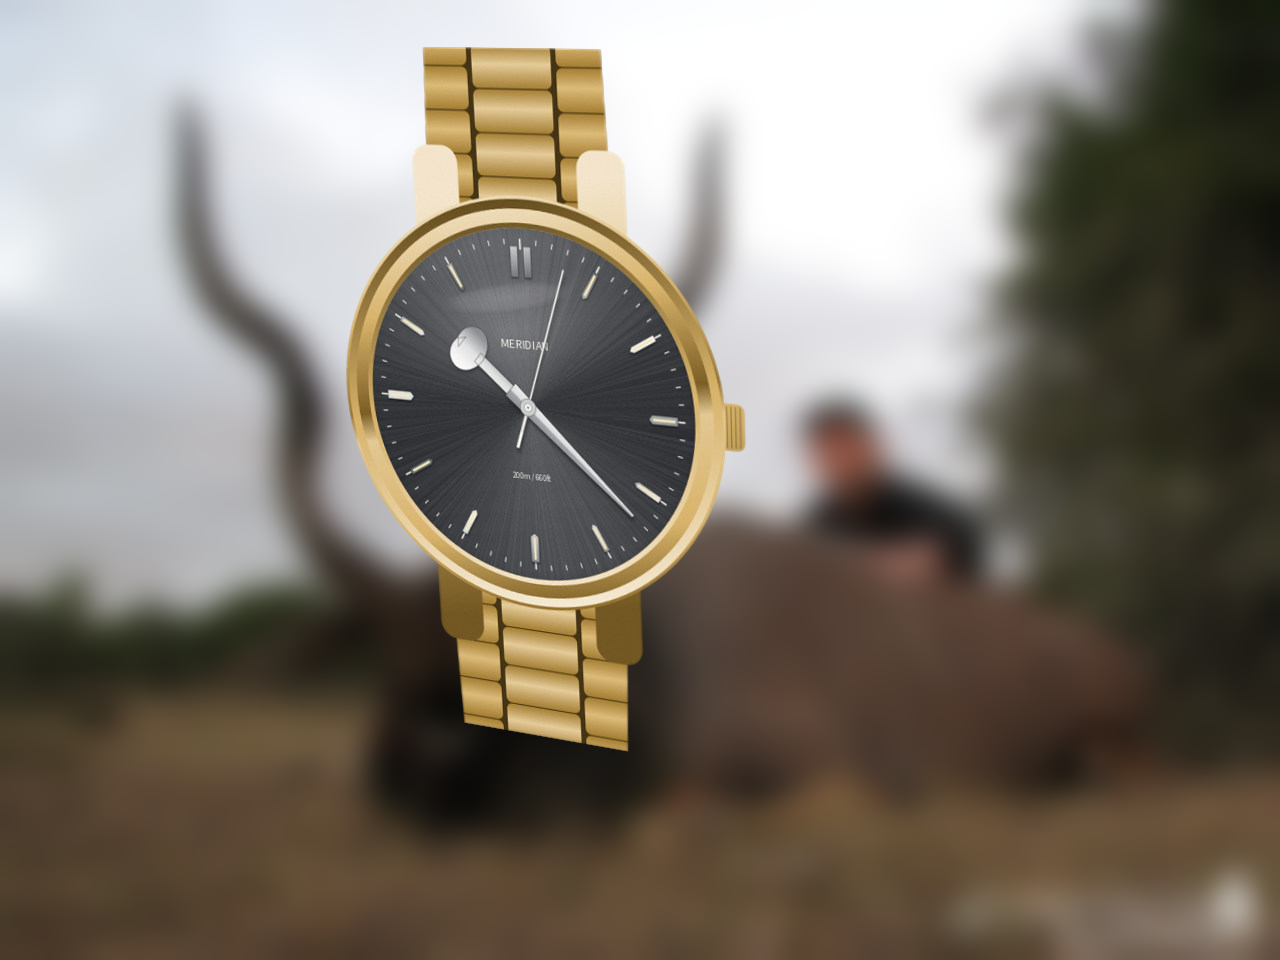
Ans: 10:22:03
